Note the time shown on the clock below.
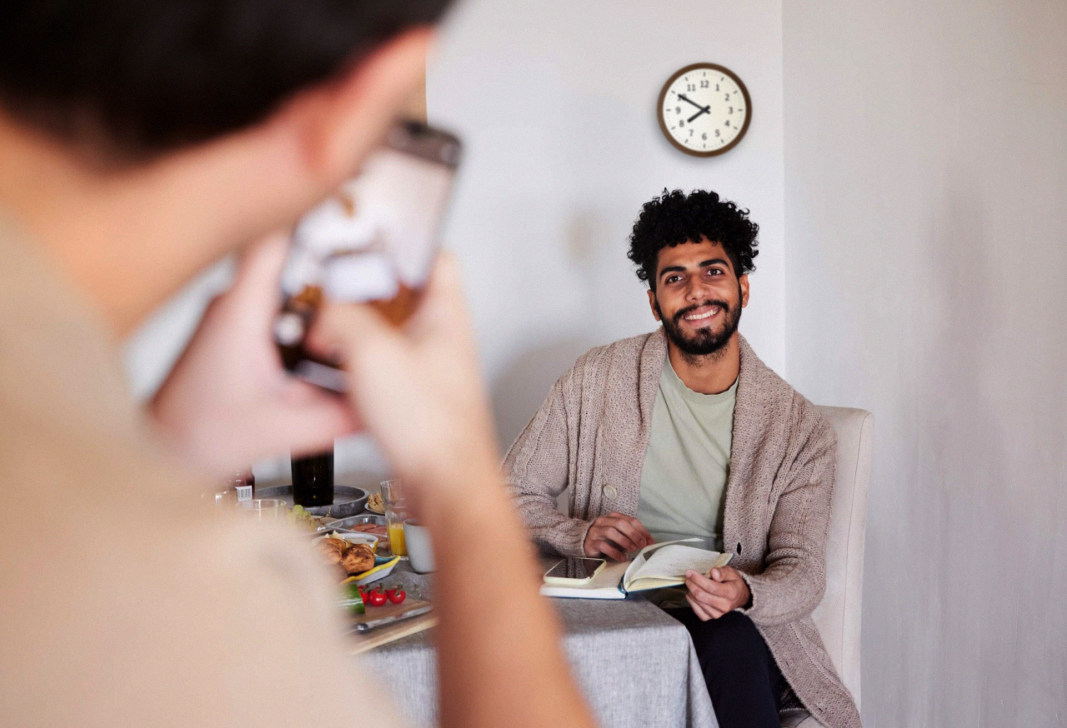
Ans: 7:50
